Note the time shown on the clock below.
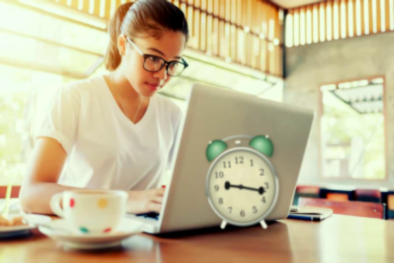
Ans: 9:17
